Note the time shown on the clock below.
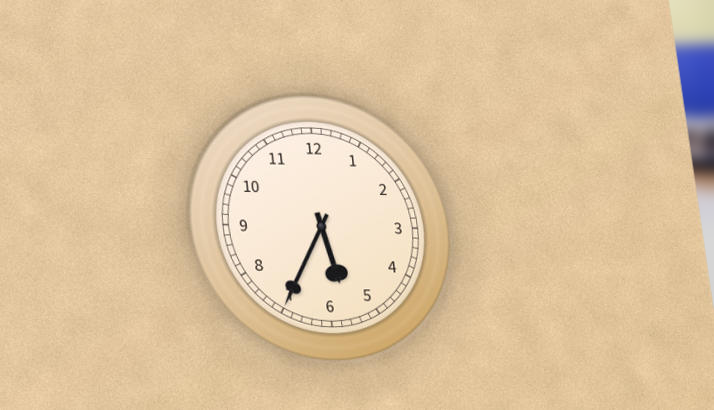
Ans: 5:35
